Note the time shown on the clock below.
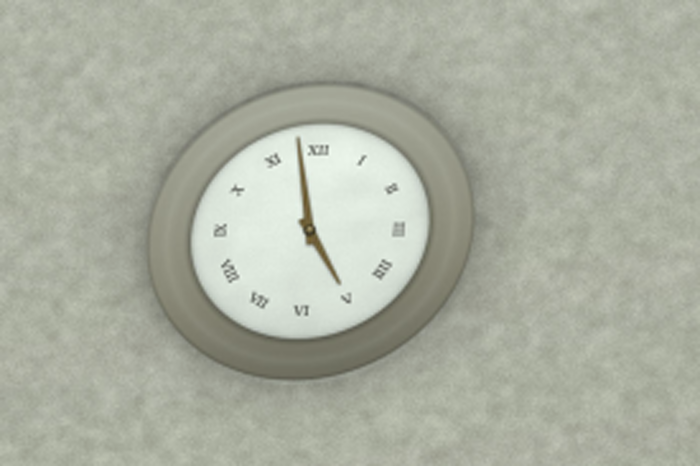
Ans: 4:58
